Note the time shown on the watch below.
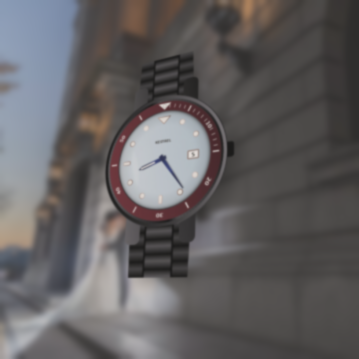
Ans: 8:24
